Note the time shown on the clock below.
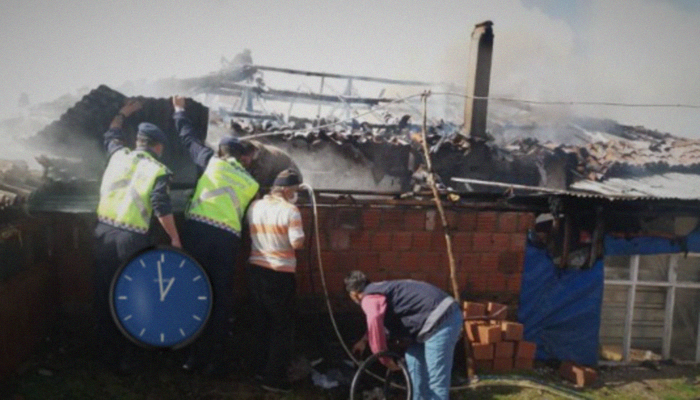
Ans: 12:59
